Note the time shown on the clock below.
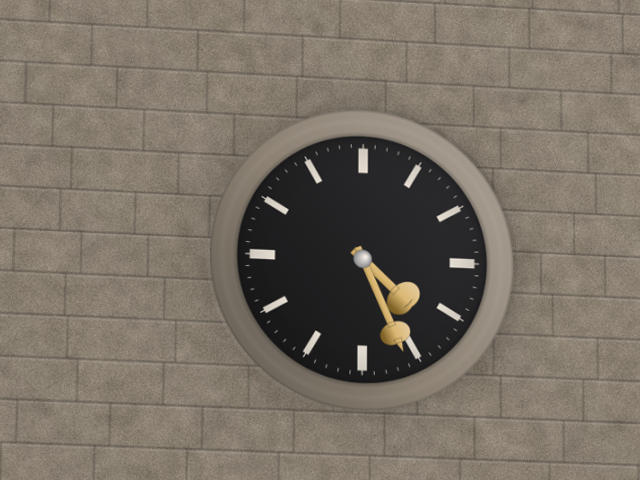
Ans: 4:26
